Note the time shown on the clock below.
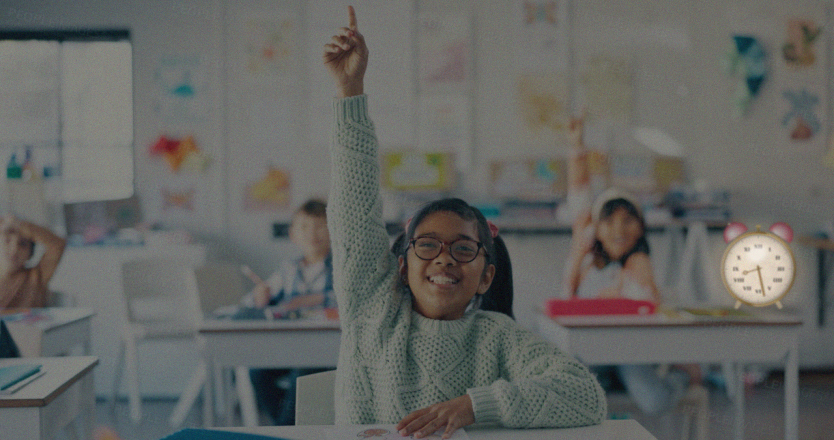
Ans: 8:28
